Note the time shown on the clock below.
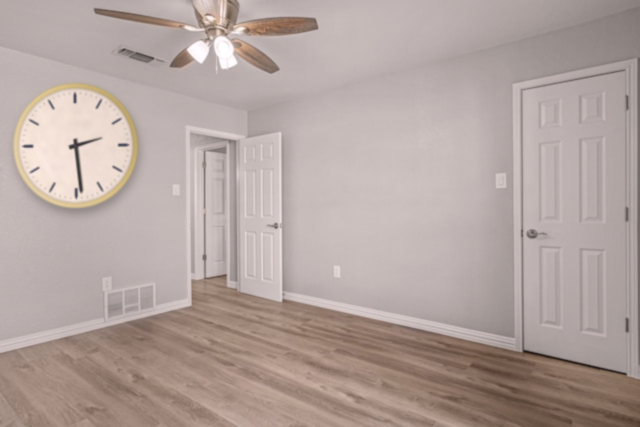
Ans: 2:29
